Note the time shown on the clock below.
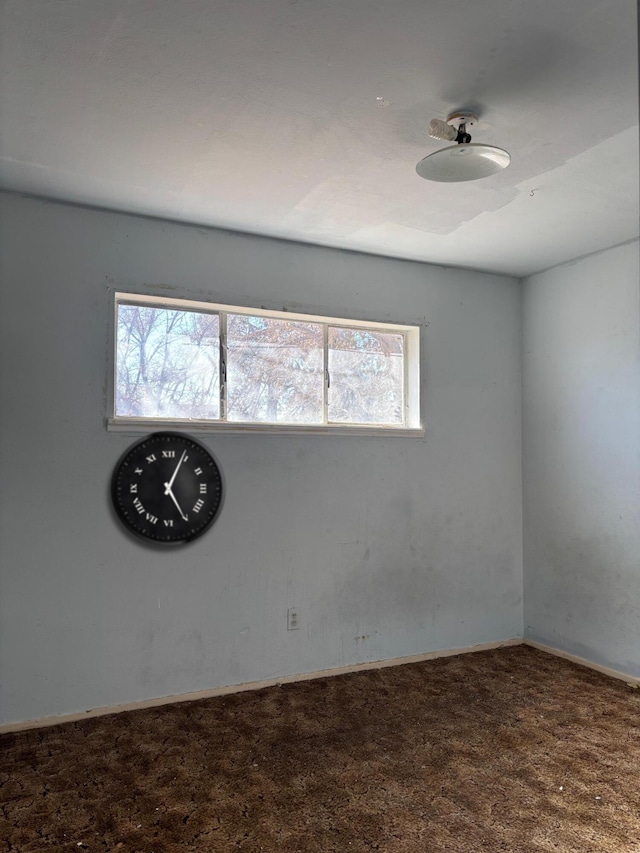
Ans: 5:04
